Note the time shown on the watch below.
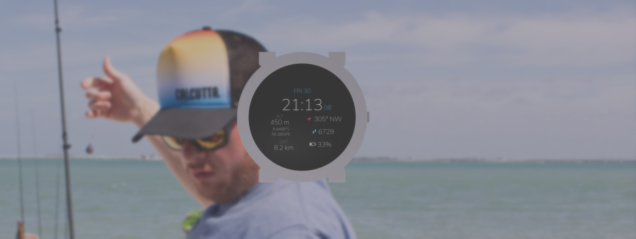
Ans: 21:13
